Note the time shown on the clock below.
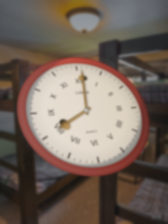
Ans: 8:01
